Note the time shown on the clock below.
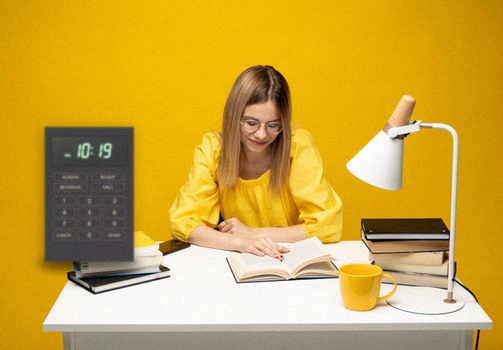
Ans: 10:19
